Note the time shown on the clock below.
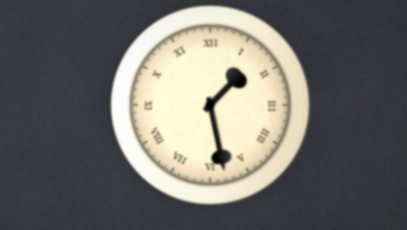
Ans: 1:28
